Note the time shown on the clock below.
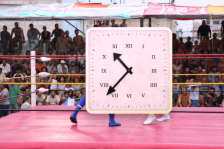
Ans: 10:37
